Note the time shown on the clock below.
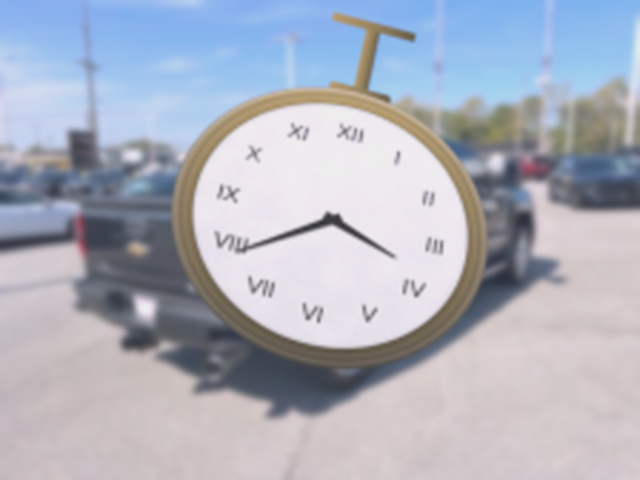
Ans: 3:39
